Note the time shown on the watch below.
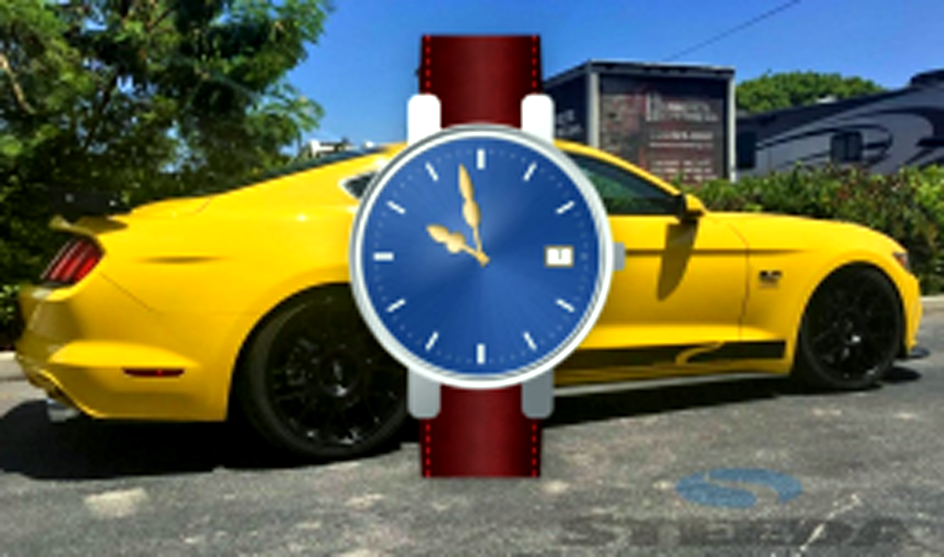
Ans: 9:58
